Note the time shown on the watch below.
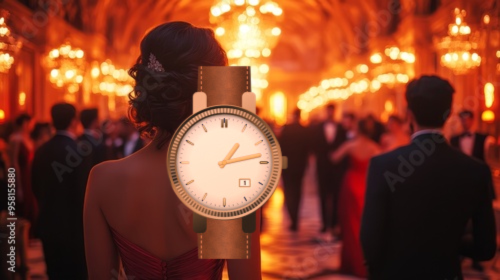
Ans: 1:13
